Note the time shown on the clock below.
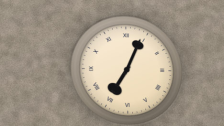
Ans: 7:04
